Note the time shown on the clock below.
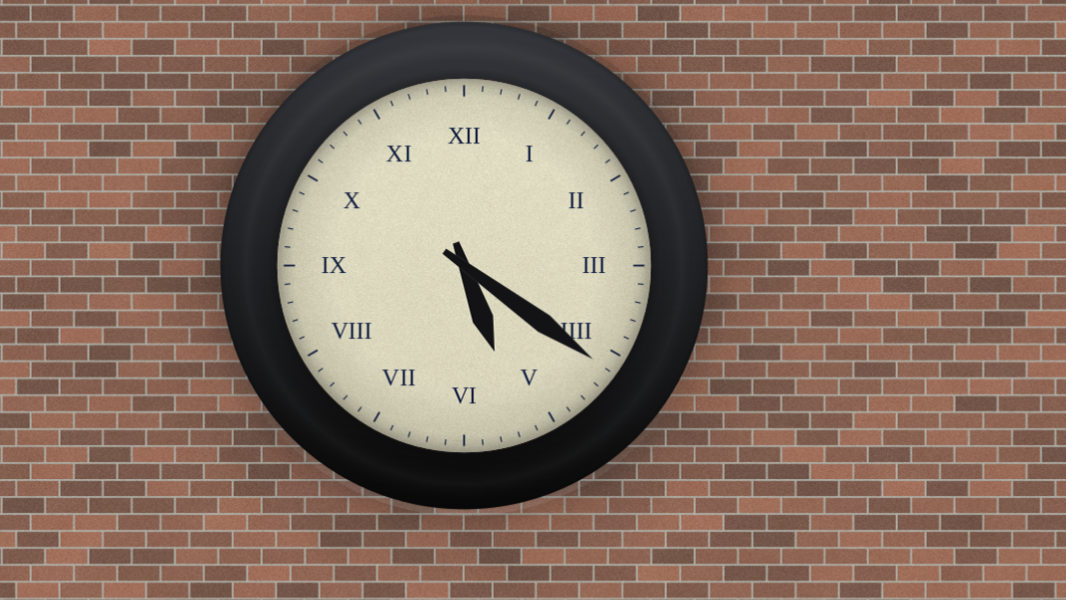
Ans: 5:21
